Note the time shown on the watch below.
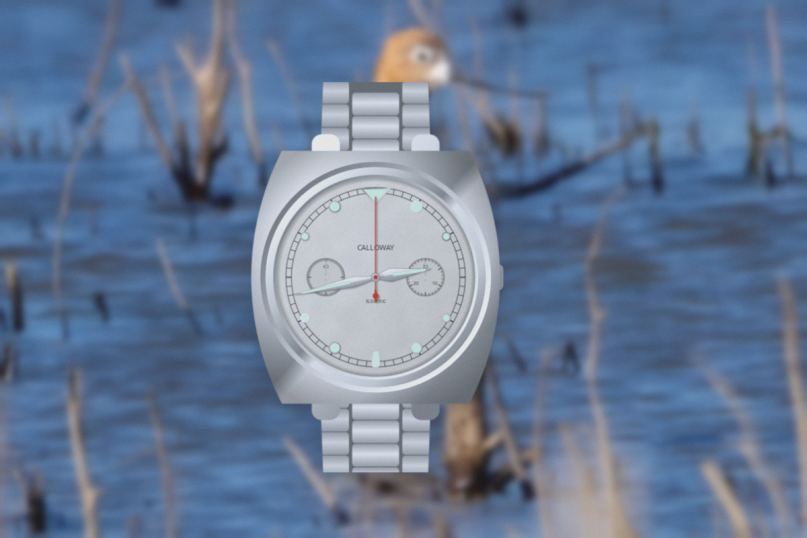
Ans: 2:43
